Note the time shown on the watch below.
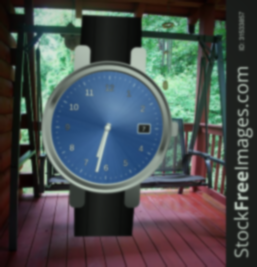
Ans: 6:32
